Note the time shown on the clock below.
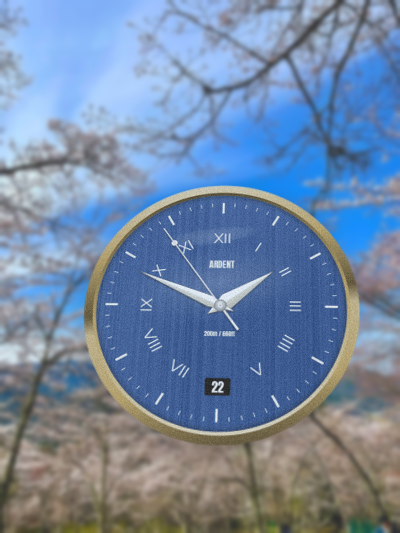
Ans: 1:48:54
